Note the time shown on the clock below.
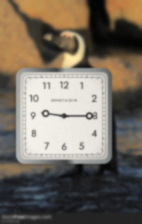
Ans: 9:15
